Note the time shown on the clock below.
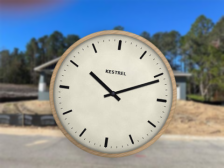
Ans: 10:11
